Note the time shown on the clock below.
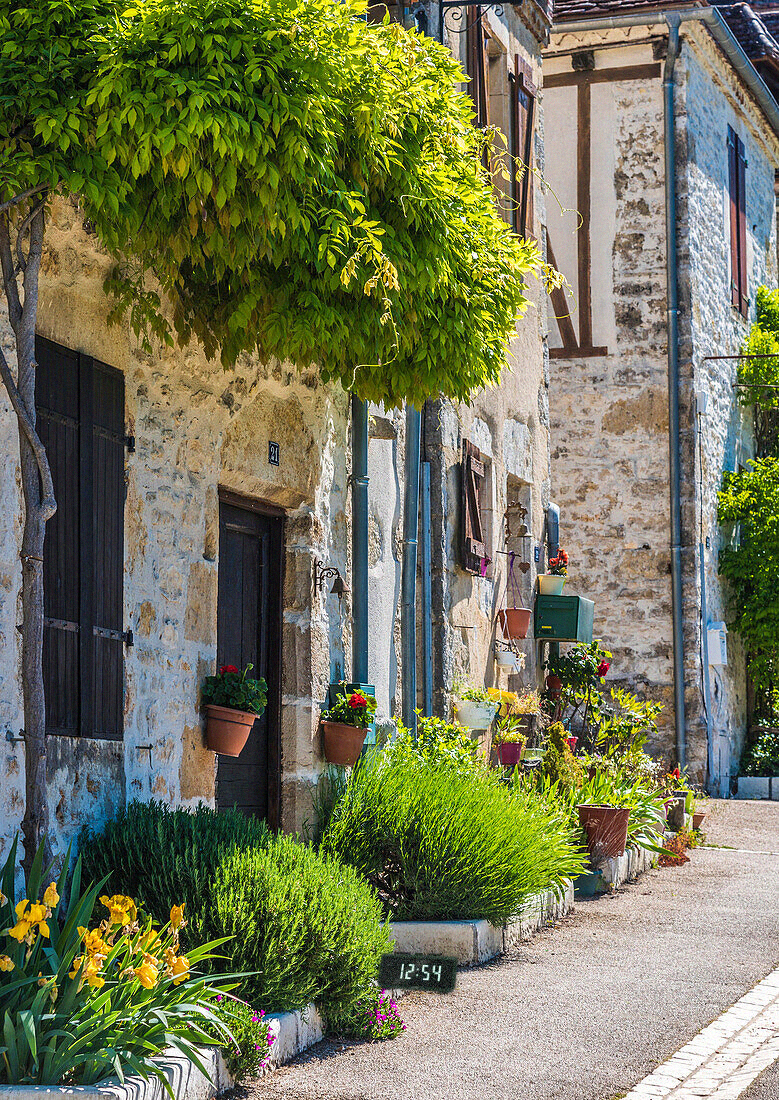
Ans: 12:54
